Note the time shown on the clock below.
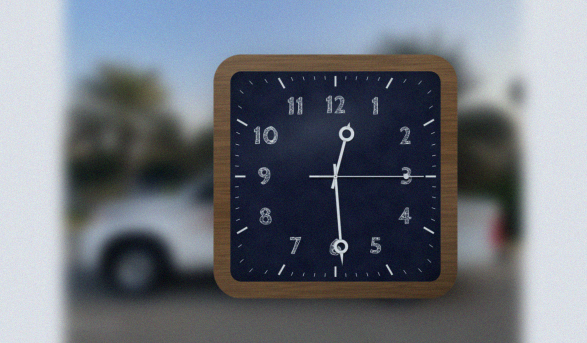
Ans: 12:29:15
